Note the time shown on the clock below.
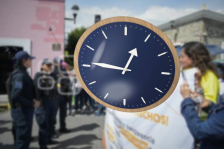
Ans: 12:46
